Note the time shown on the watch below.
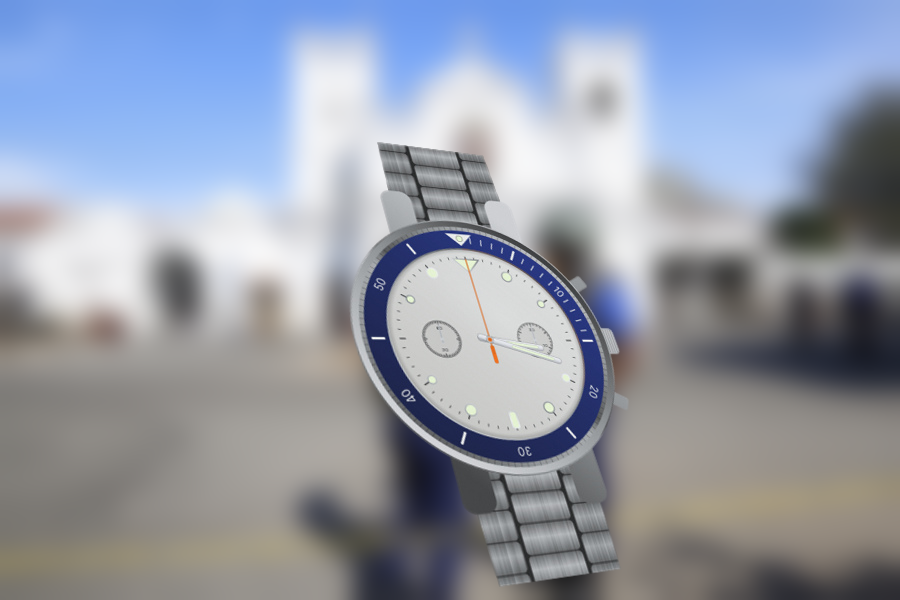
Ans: 3:18
